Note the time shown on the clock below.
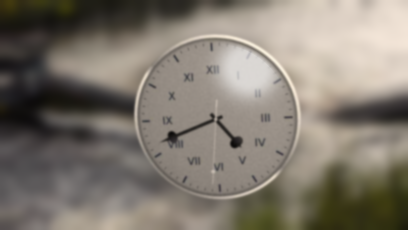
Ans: 4:41:31
